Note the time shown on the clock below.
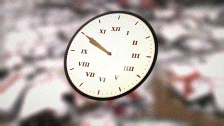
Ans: 9:50
